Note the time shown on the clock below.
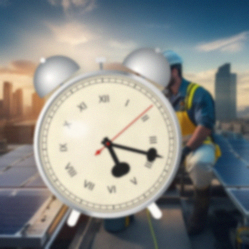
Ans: 5:18:09
